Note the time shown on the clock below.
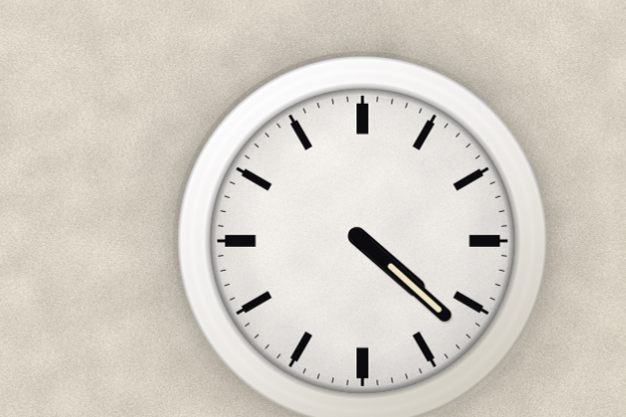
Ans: 4:22
